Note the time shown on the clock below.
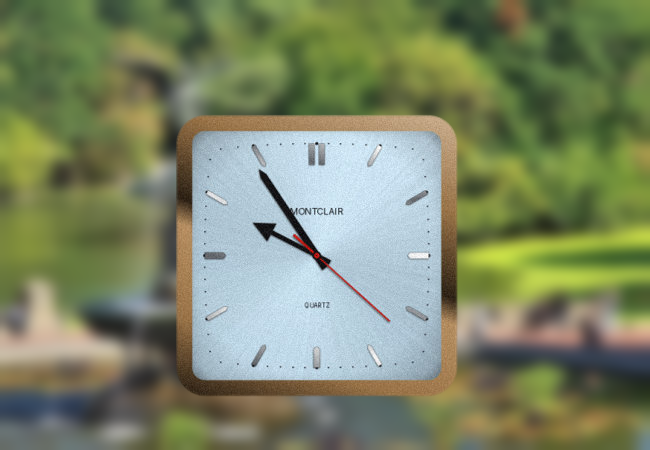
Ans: 9:54:22
